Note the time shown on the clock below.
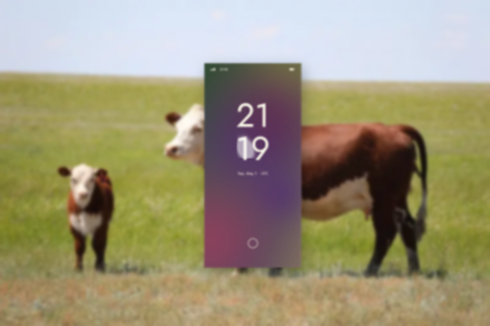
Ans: 21:19
